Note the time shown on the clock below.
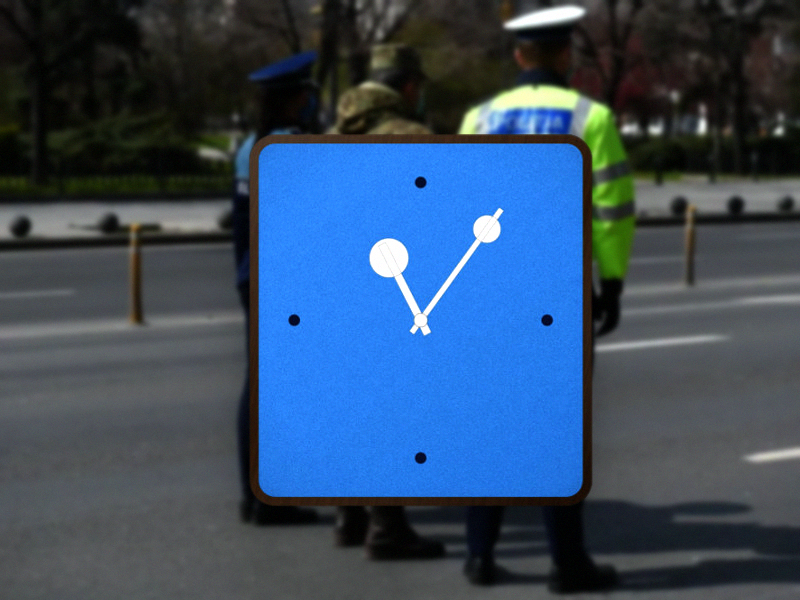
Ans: 11:06
